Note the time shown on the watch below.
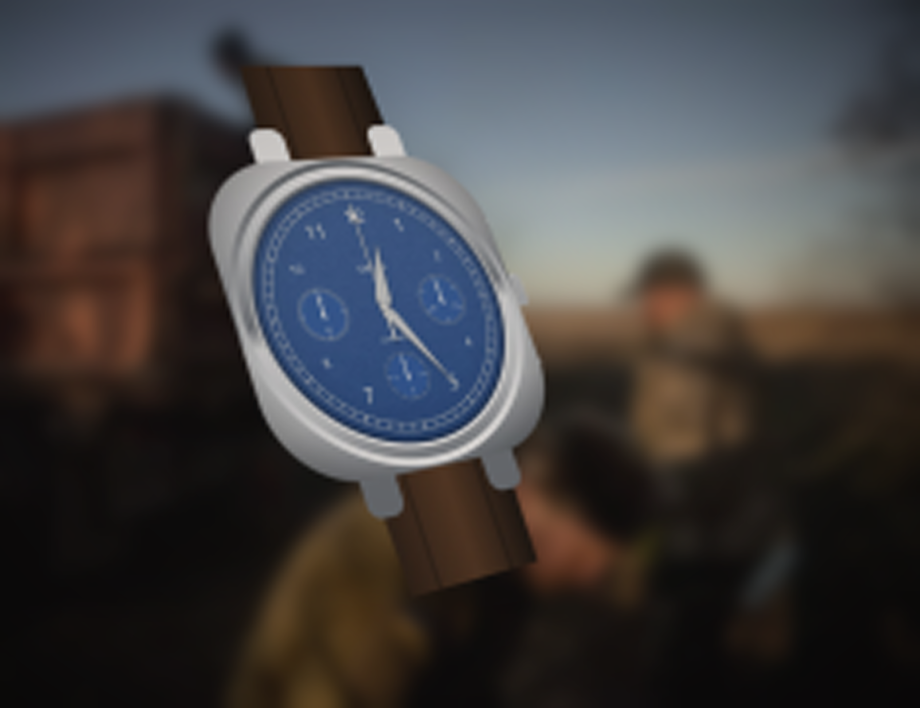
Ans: 12:25
